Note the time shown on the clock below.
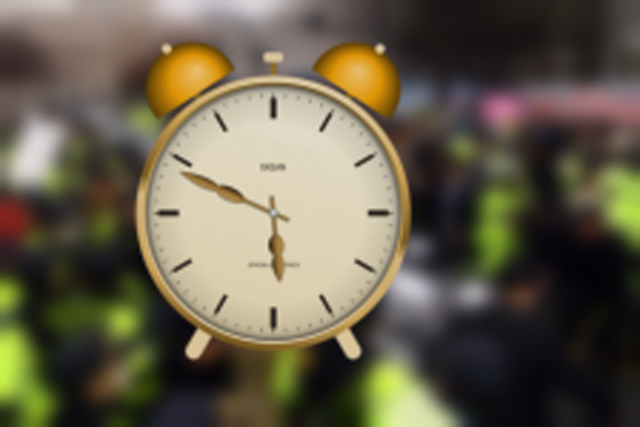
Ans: 5:49
